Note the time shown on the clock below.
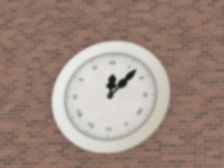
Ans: 12:07
